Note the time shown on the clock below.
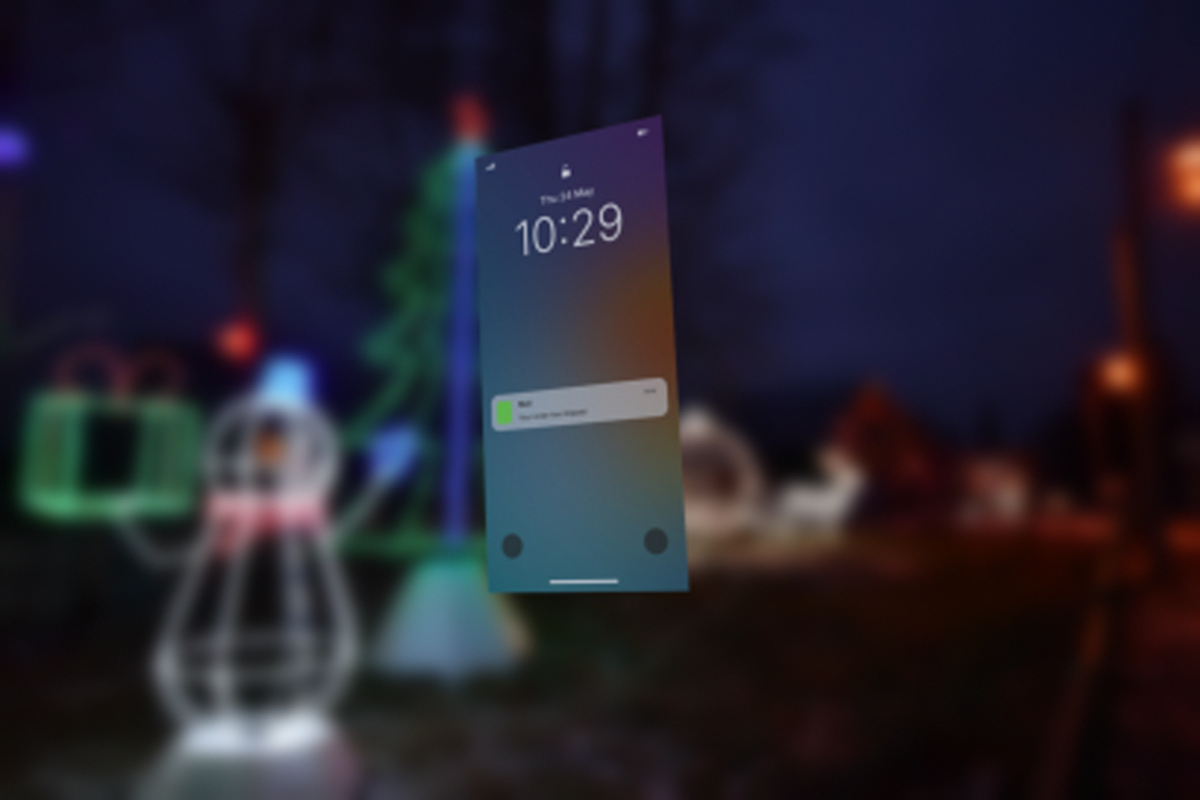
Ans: 10:29
